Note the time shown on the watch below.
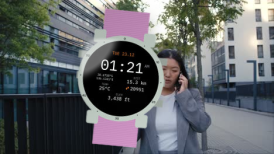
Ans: 1:21
